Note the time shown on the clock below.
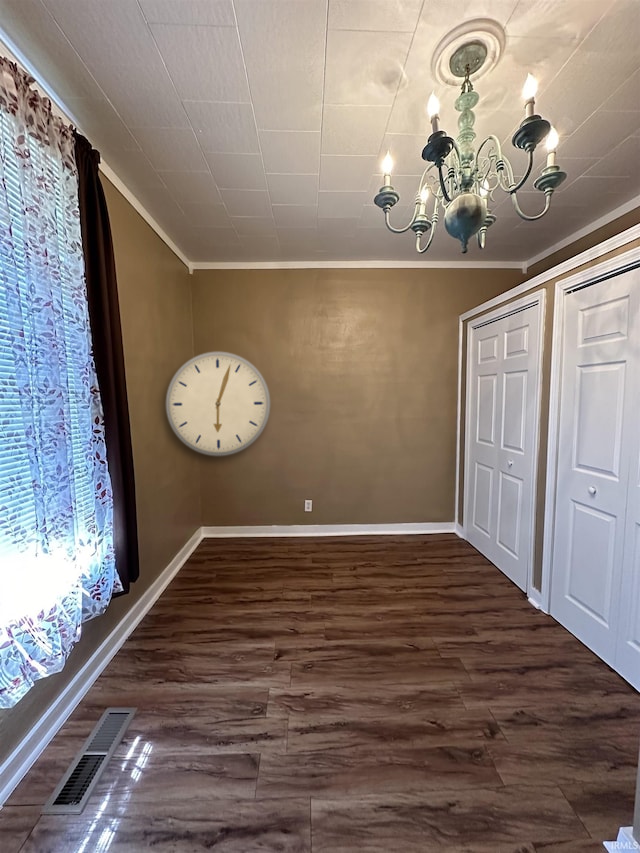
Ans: 6:03
